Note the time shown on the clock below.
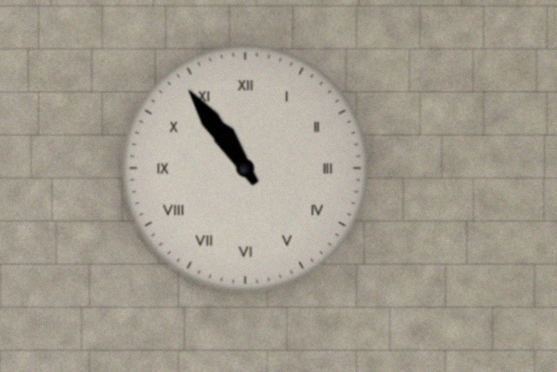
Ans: 10:54
